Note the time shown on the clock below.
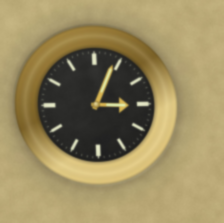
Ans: 3:04
